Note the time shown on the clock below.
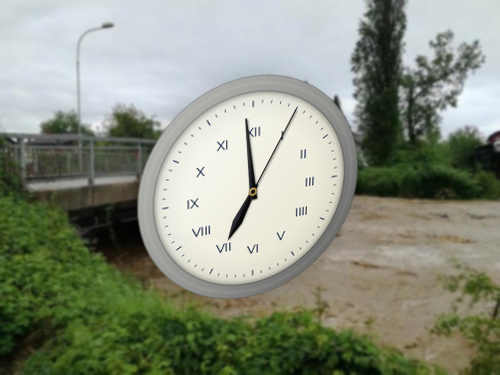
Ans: 6:59:05
